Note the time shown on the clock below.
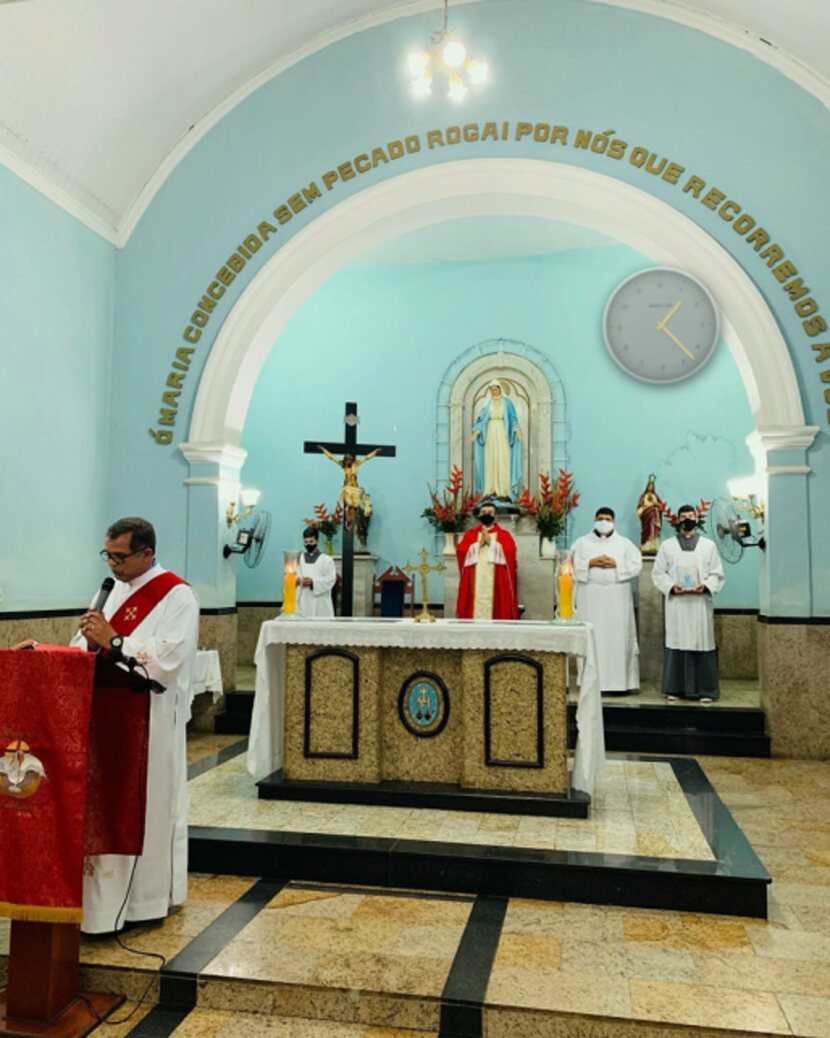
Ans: 1:23
